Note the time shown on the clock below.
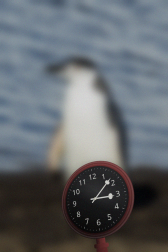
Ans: 3:08
